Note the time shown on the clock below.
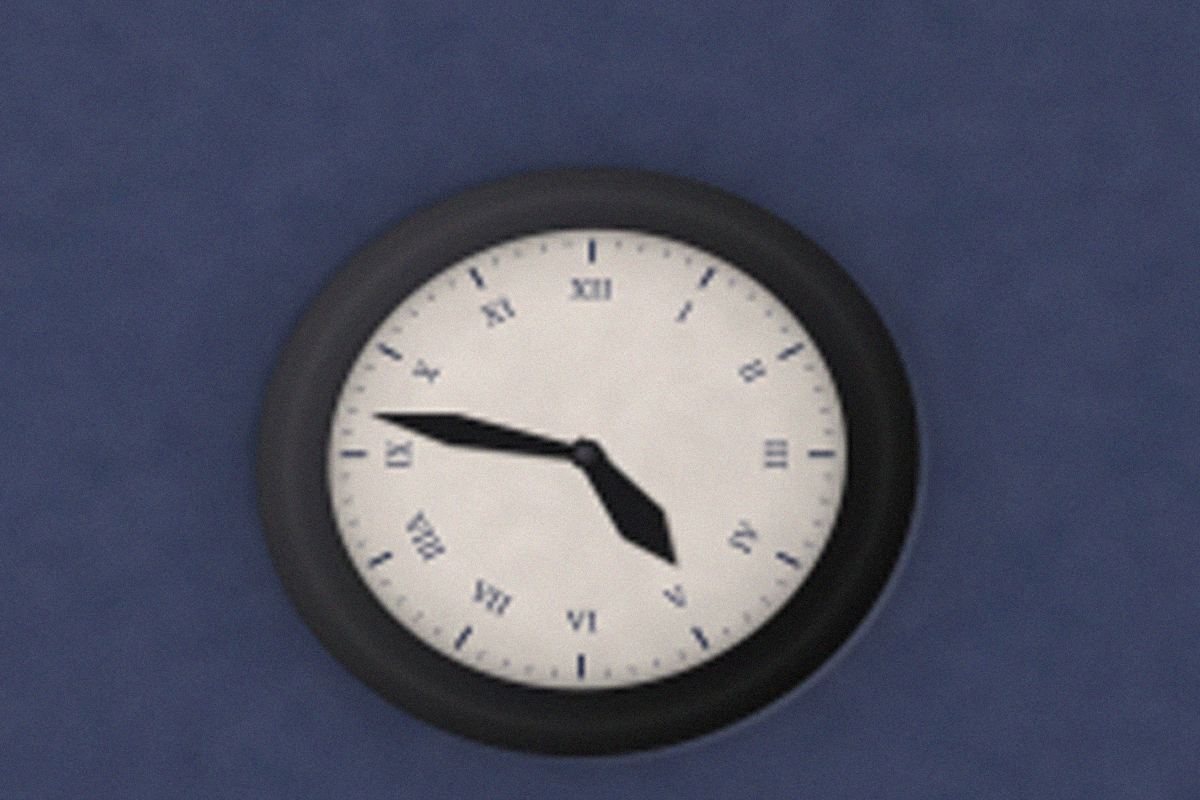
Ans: 4:47
